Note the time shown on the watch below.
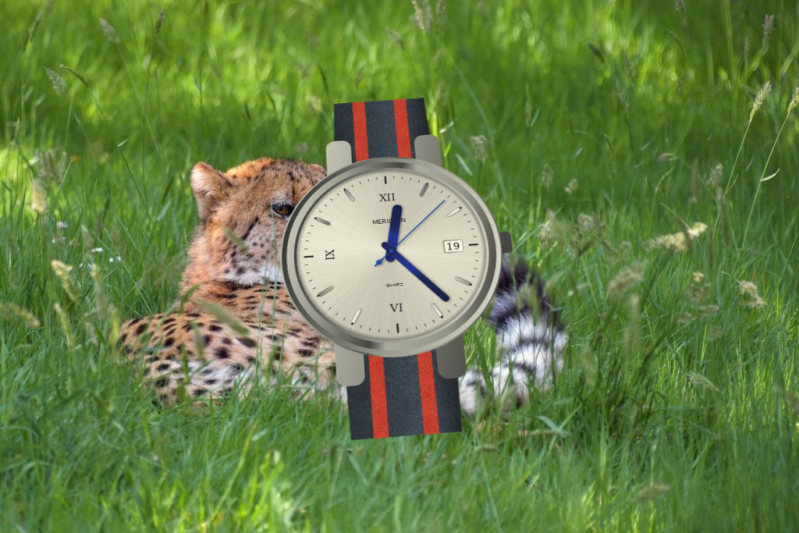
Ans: 12:23:08
